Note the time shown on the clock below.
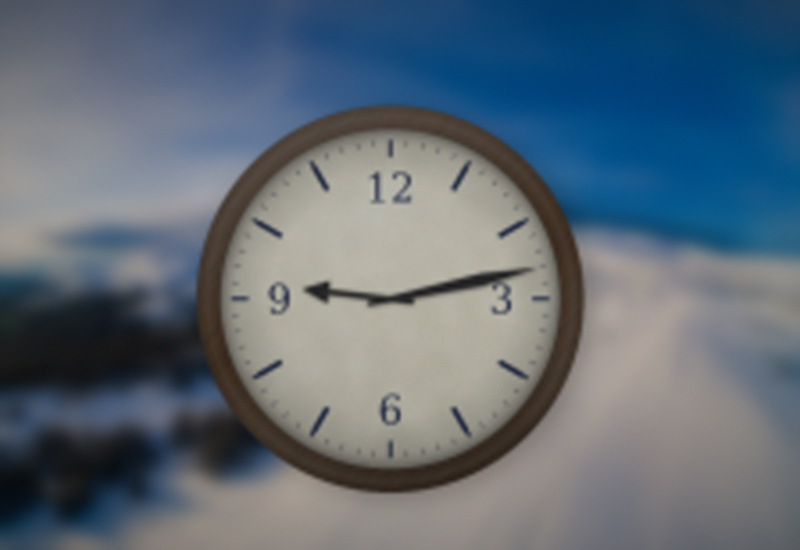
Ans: 9:13
